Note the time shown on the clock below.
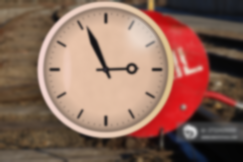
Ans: 2:56
